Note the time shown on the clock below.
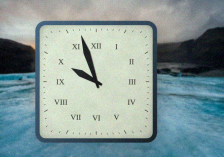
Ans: 9:57
